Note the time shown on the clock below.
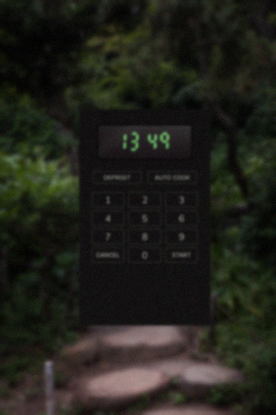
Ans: 13:49
